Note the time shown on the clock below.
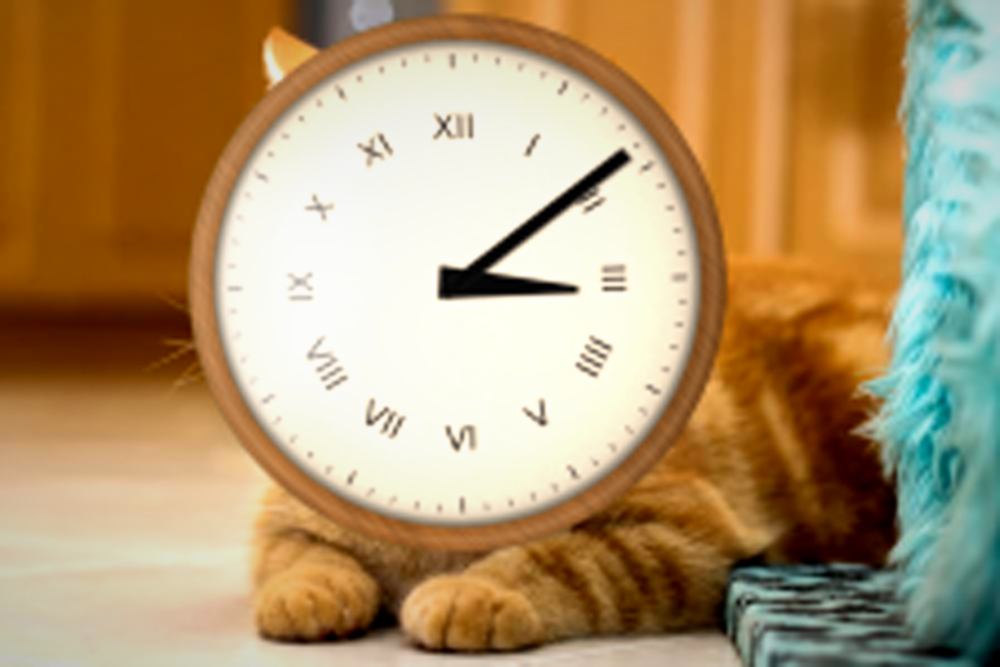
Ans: 3:09
